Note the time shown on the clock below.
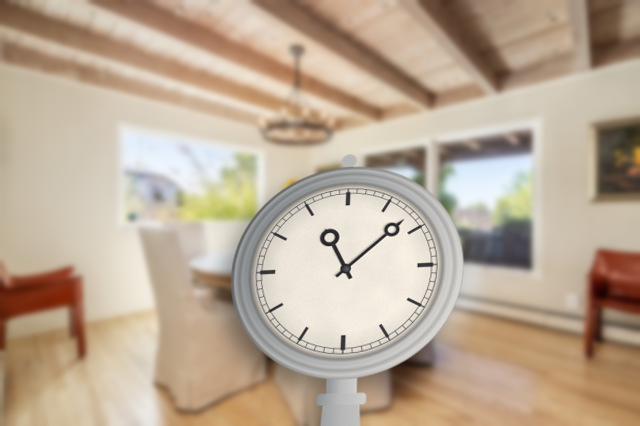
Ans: 11:08
